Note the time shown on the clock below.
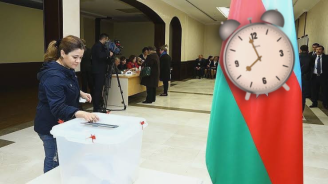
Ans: 7:58
